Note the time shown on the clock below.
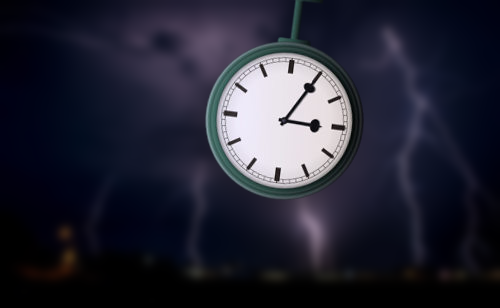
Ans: 3:05
